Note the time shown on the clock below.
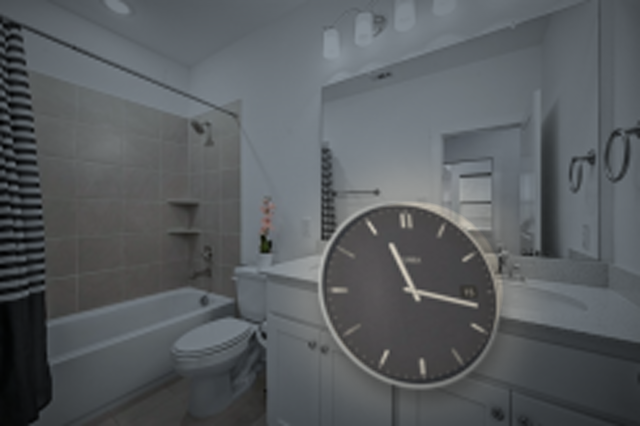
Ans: 11:17
